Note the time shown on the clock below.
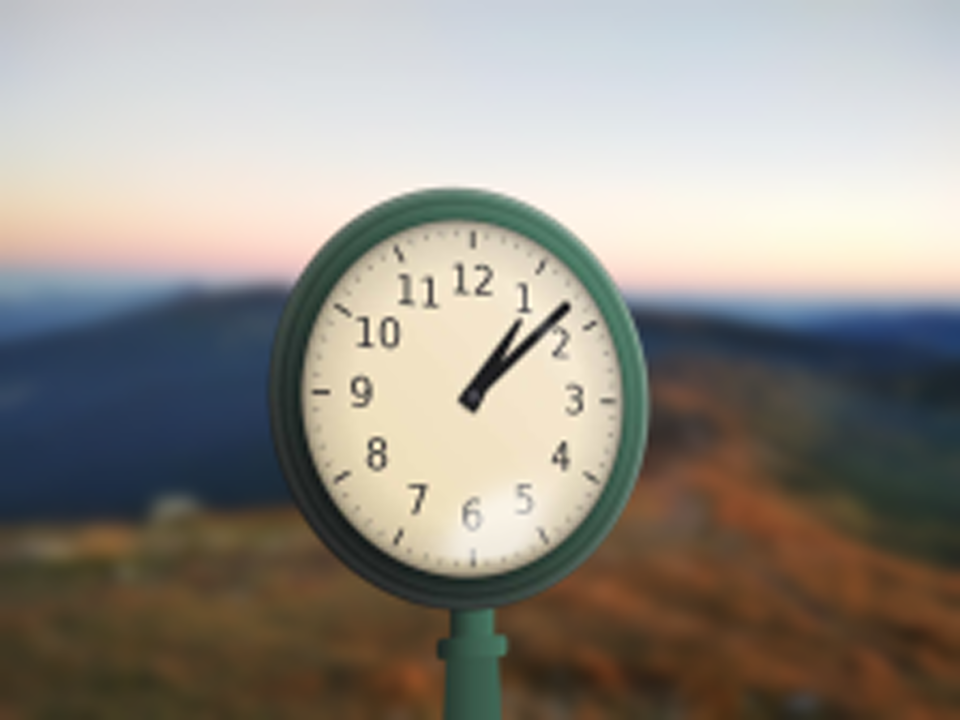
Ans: 1:08
